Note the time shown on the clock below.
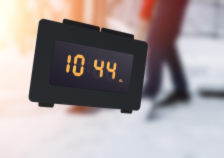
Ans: 10:44
